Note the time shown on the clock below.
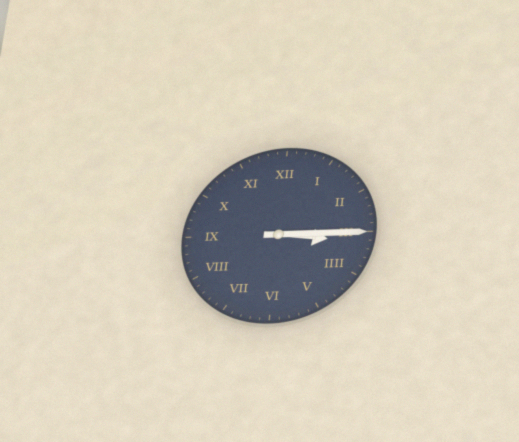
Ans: 3:15
